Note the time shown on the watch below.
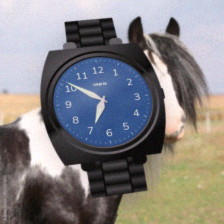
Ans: 6:51
